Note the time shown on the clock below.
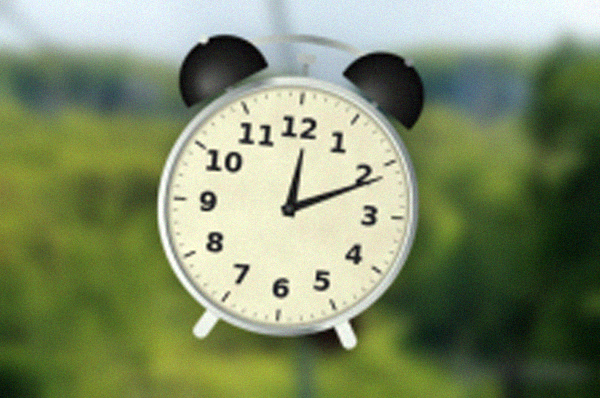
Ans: 12:11
